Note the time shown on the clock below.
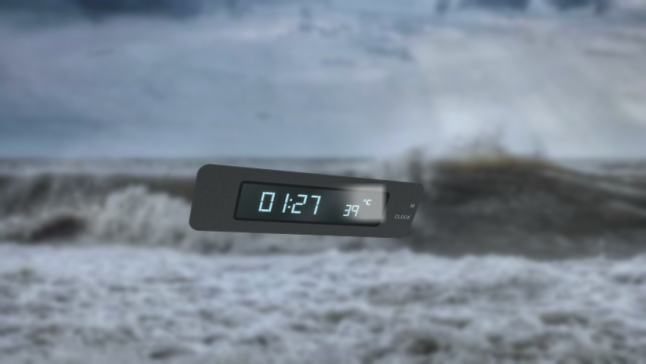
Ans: 1:27
